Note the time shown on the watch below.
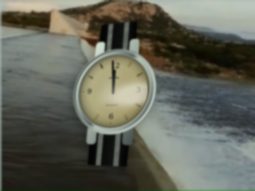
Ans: 11:59
